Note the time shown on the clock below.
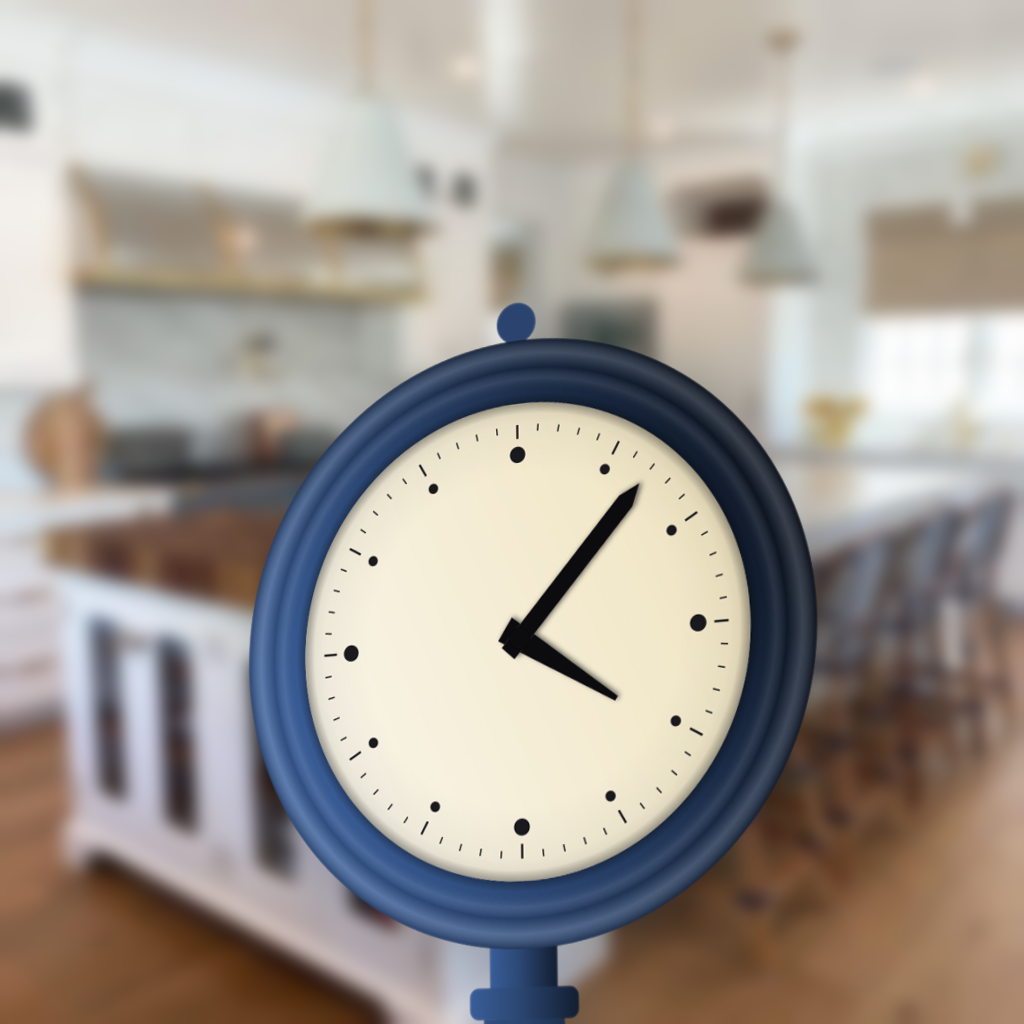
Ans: 4:07
